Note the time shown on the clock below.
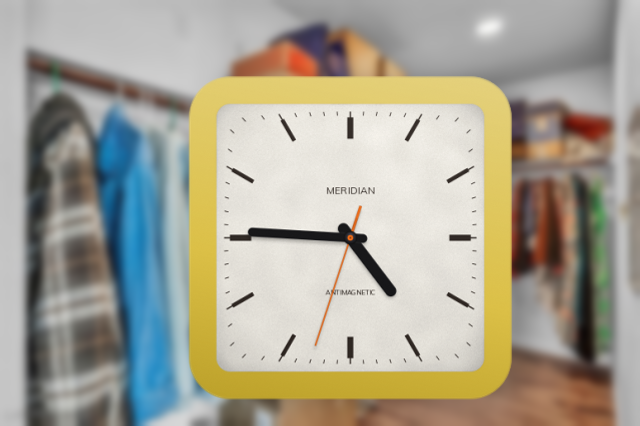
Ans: 4:45:33
